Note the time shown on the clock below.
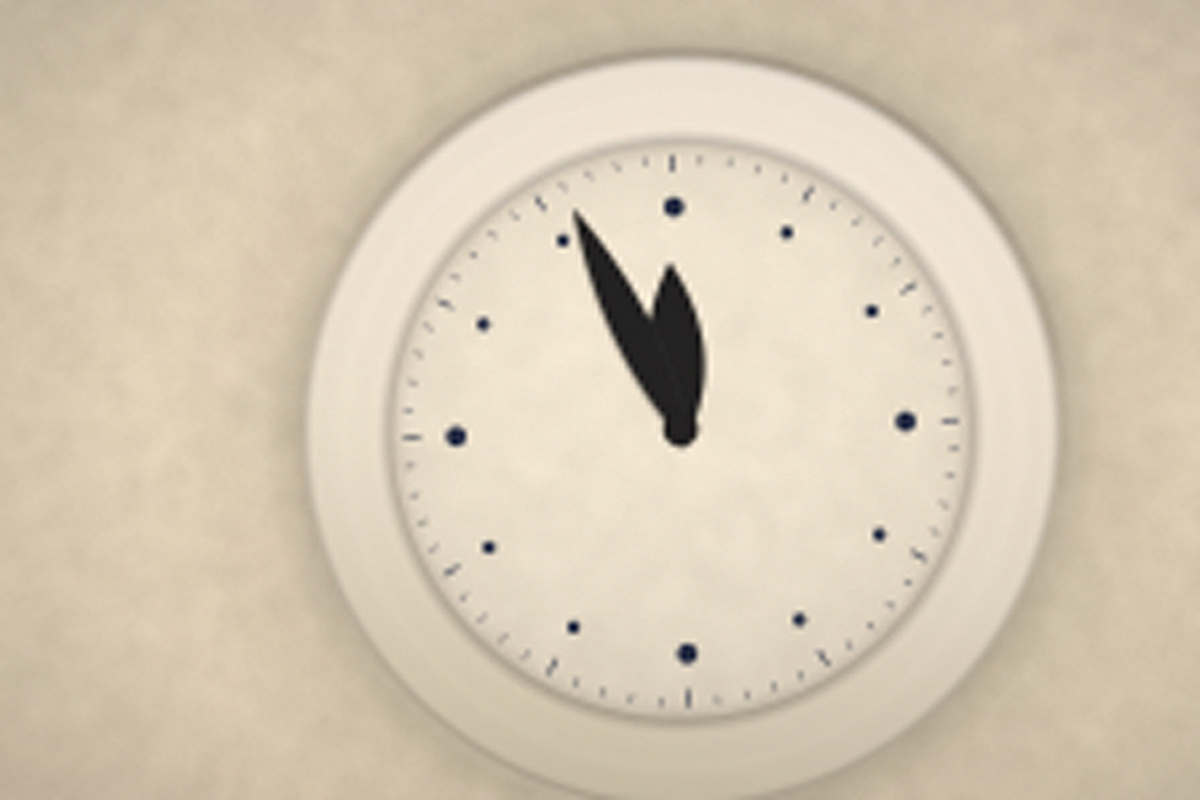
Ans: 11:56
